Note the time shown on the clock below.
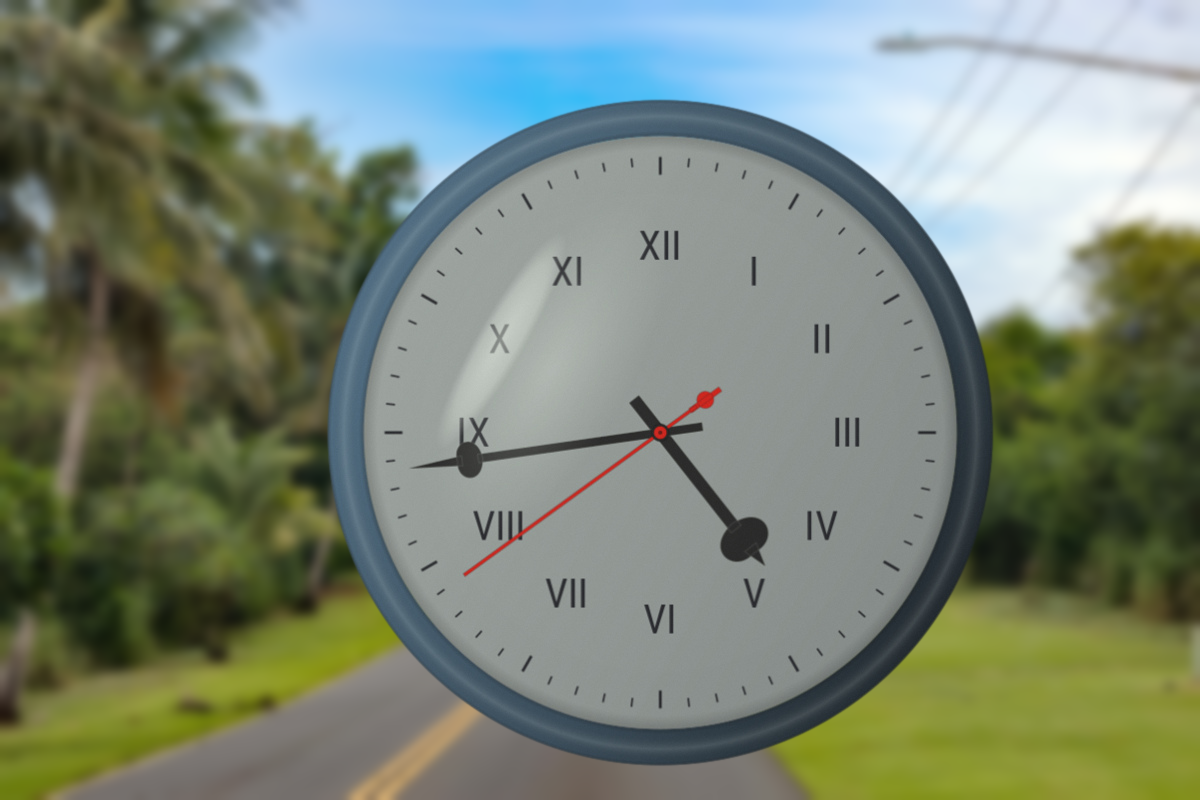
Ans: 4:43:39
